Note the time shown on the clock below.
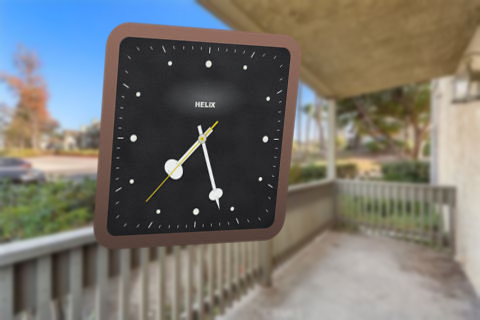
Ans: 7:26:37
